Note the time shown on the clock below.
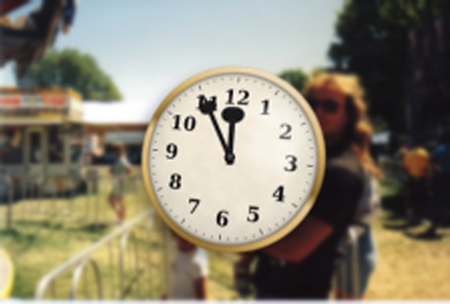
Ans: 11:55
